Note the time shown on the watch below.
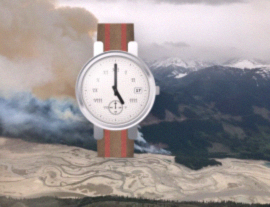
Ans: 5:00
